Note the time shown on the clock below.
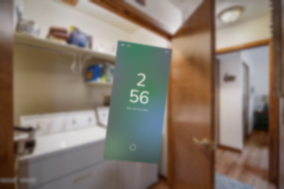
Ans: 2:56
